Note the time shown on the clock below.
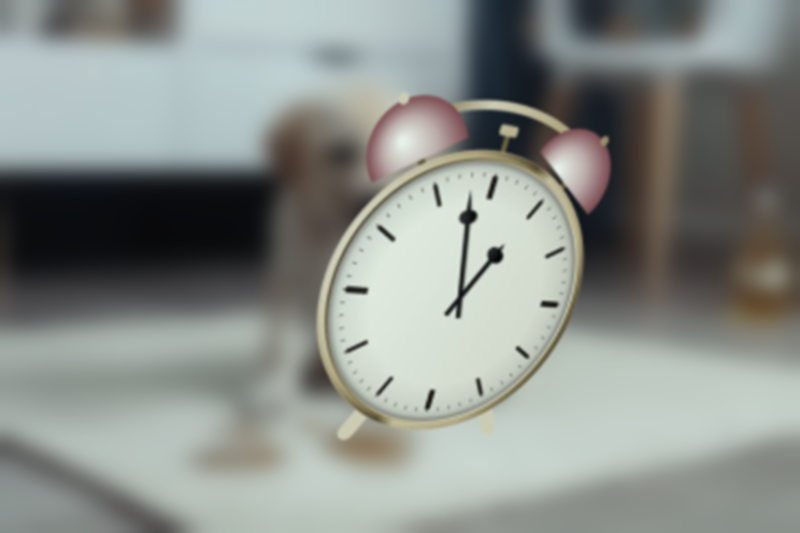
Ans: 12:58
